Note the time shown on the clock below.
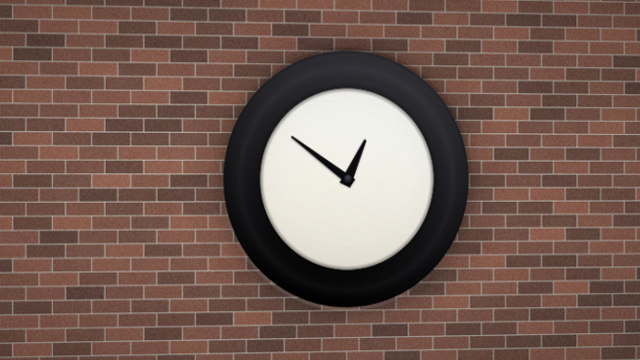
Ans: 12:51
